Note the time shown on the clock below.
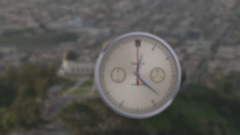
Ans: 12:22
